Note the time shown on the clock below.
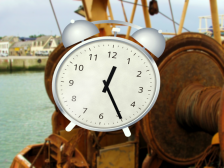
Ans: 12:25
